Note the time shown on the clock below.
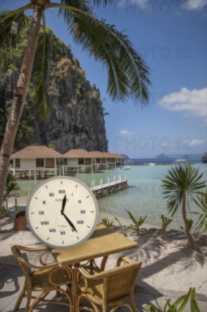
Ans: 12:24
